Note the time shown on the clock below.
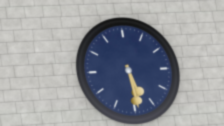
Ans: 5:29
